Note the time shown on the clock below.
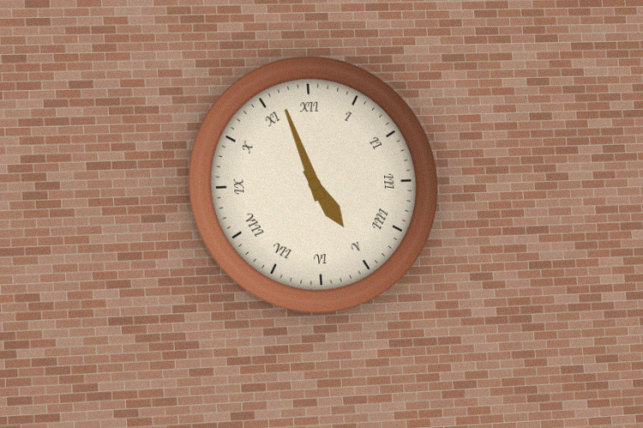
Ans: 4:57
